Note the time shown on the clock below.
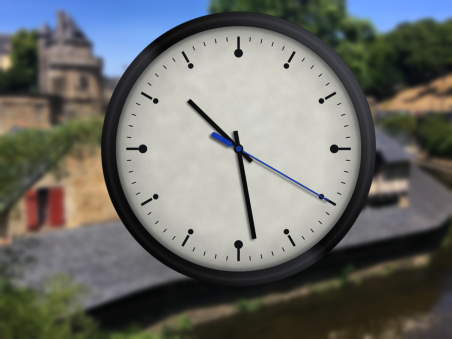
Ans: 10:28:20
